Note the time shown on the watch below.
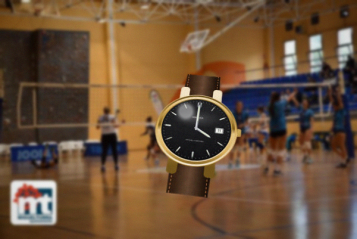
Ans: 4:00
